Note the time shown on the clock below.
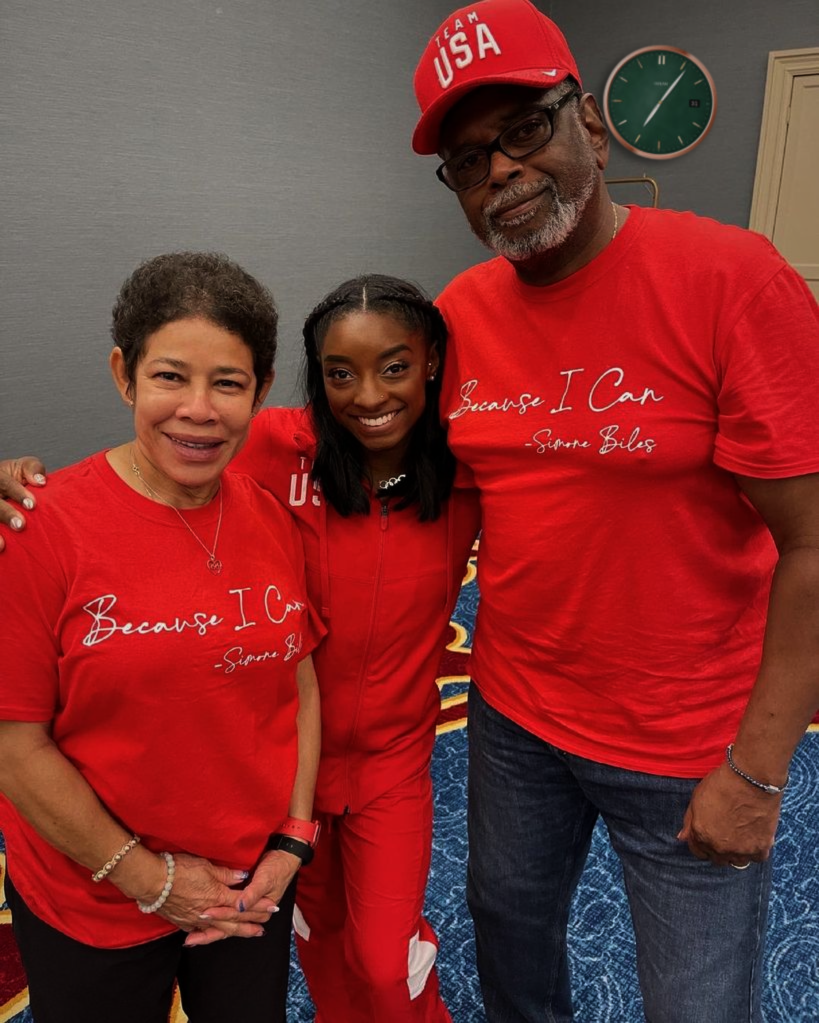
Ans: 7:06
